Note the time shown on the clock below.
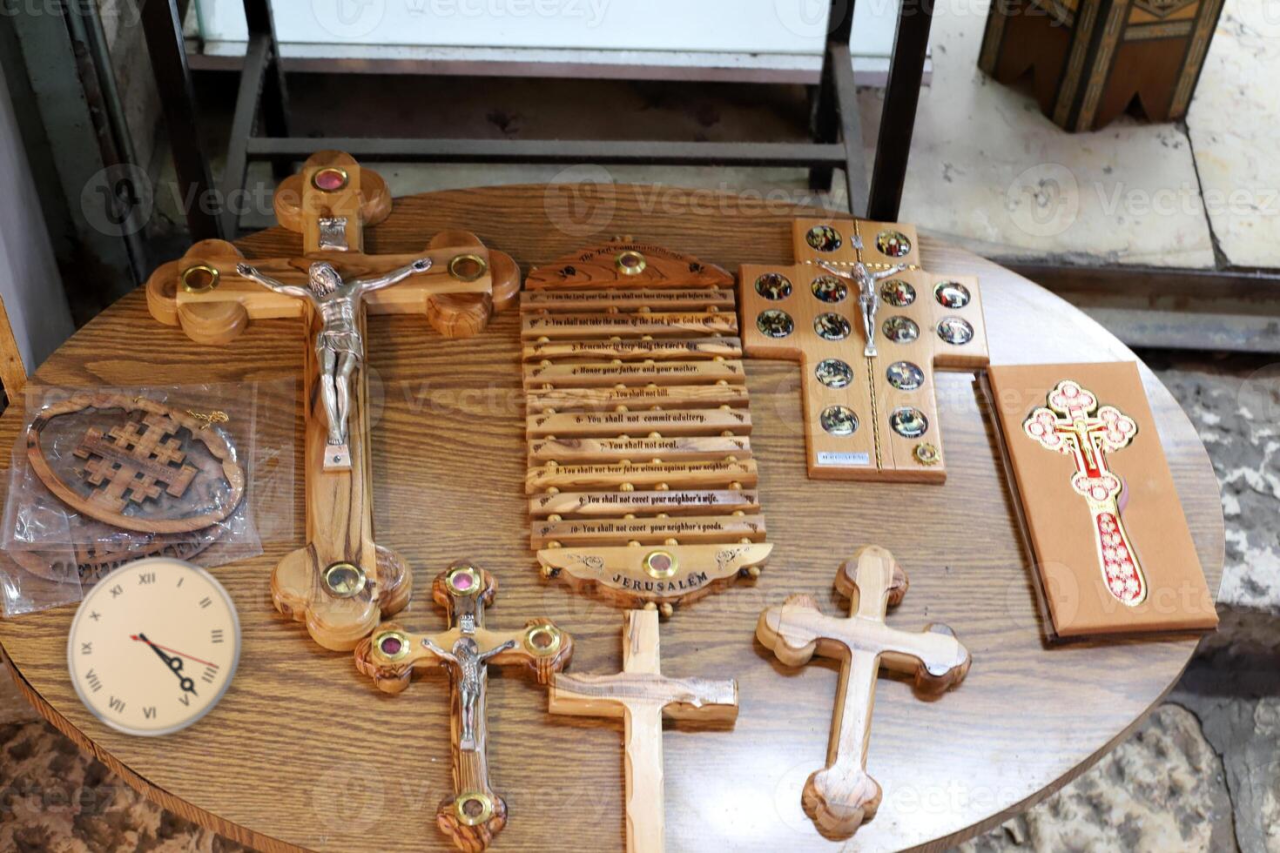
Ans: 4:23:19
